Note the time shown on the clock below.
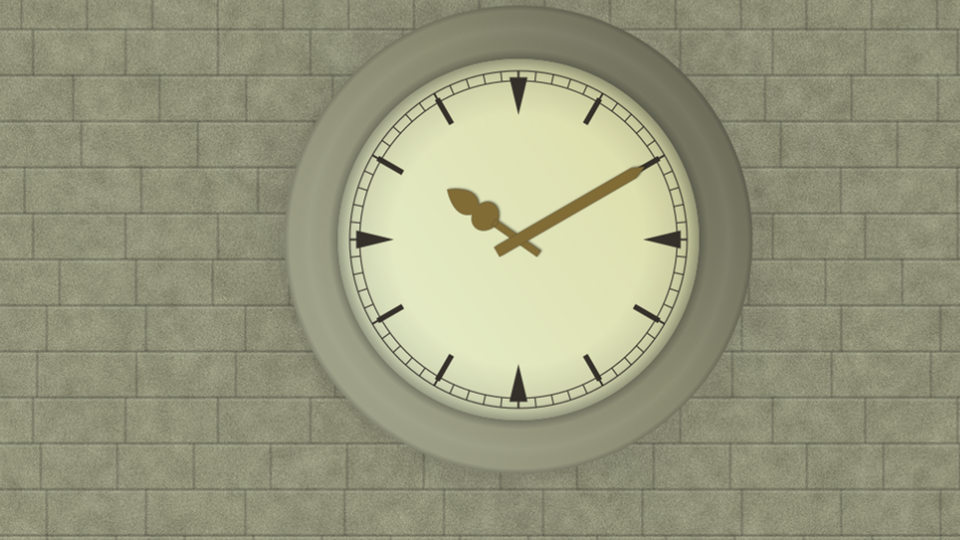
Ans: 10:10
